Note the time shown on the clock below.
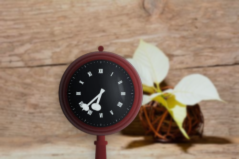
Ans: 6:38
